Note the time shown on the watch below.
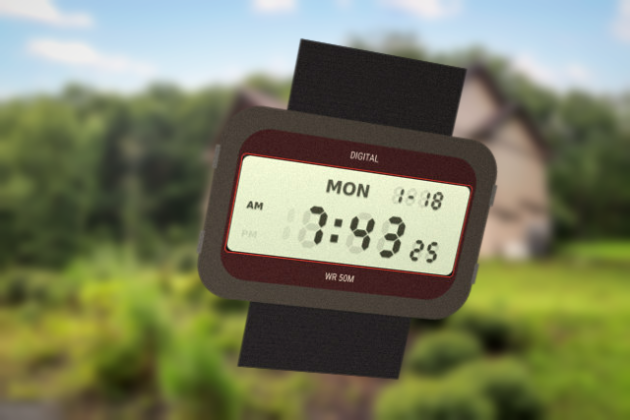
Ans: 7:43:25
